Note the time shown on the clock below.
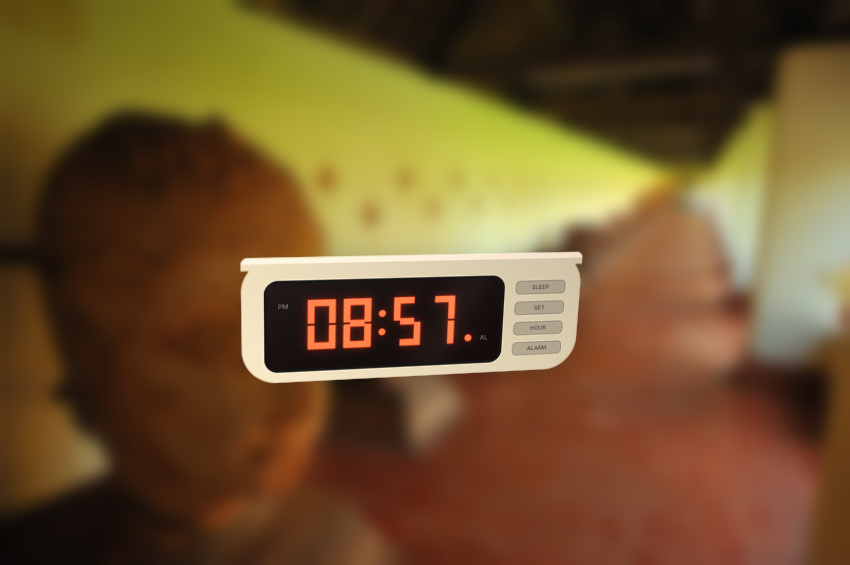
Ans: 8:57
